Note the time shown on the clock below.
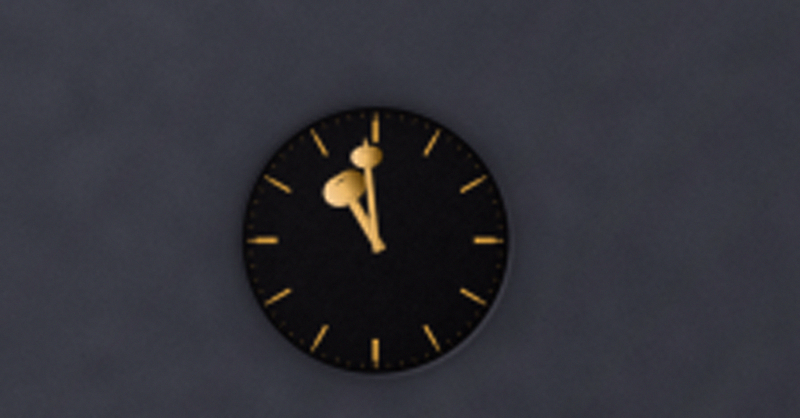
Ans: 10:59
